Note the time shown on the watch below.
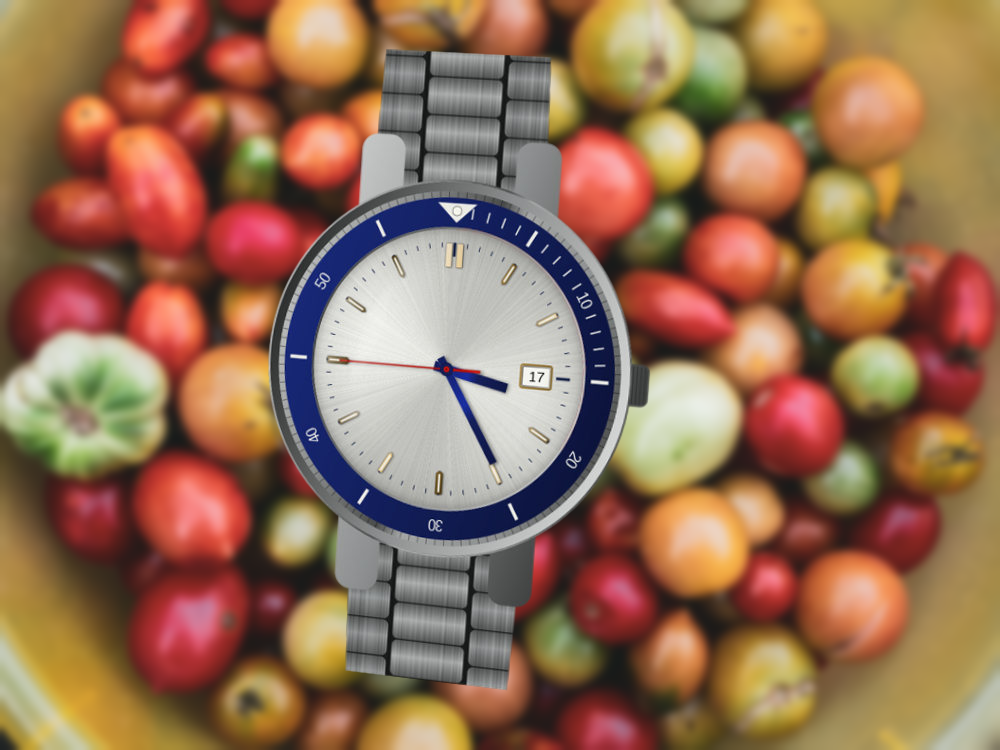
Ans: 3:24:45
